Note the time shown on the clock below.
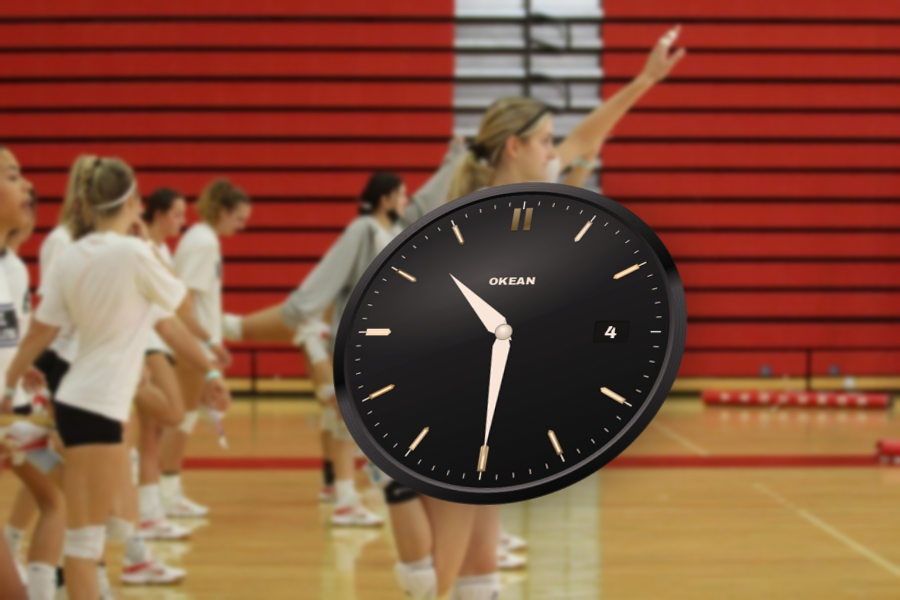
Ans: 10:30
